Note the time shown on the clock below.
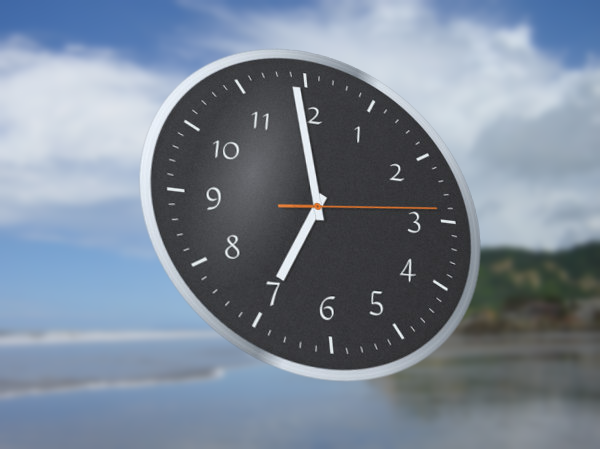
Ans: 6:59:14
